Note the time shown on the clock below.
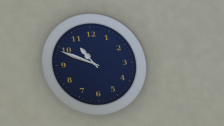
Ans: 10:49
